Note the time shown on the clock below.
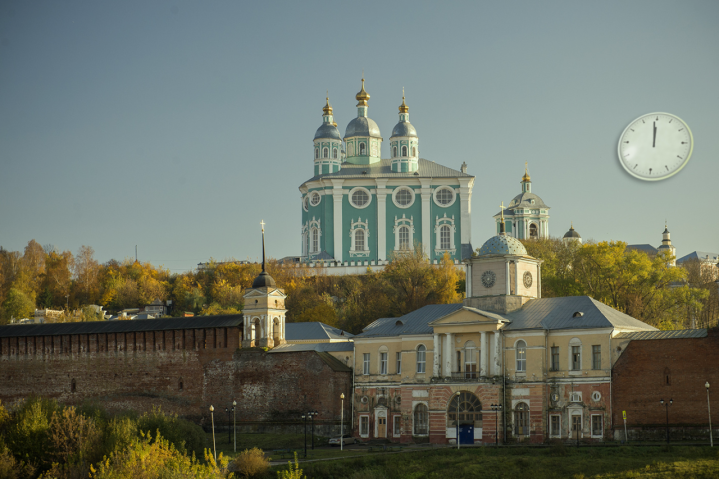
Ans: 11:59
